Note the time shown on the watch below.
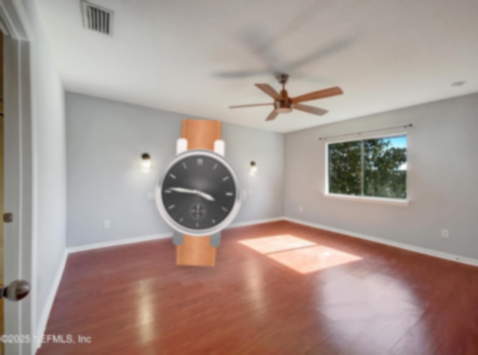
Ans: 3:46
